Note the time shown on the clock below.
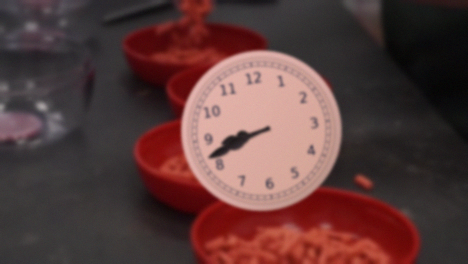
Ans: 8:42
